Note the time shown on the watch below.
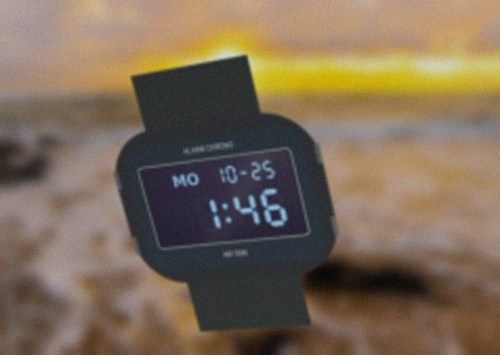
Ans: 1:46
